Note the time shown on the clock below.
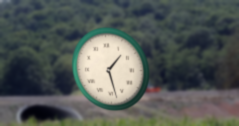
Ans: 1:28
